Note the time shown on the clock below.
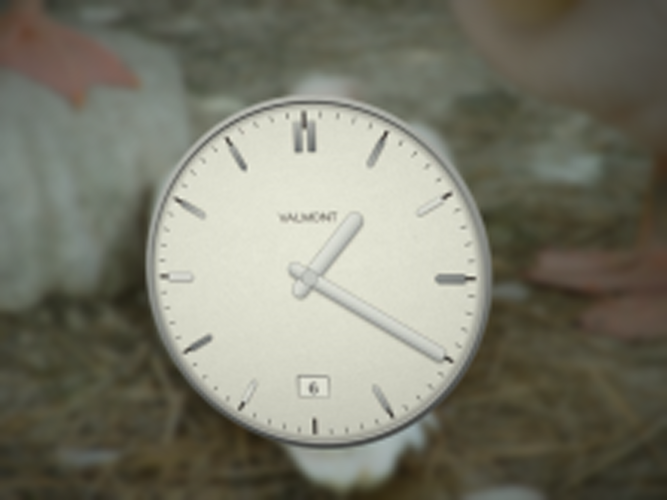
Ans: 1:20
